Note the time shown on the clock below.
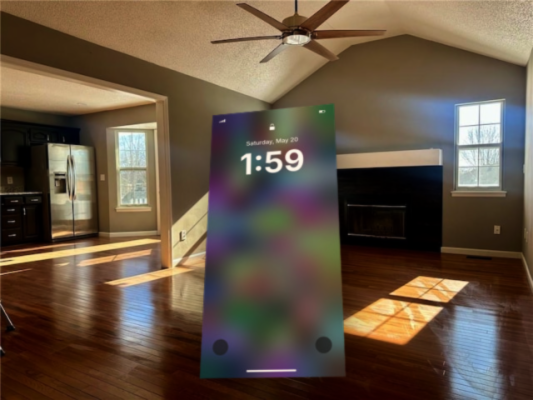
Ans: 1:59
